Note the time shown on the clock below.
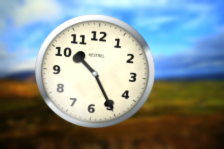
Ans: 10:25
